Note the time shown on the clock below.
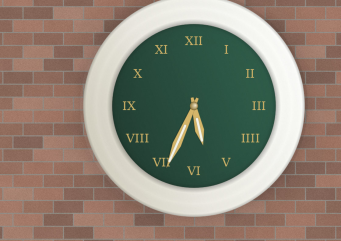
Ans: 5:34
